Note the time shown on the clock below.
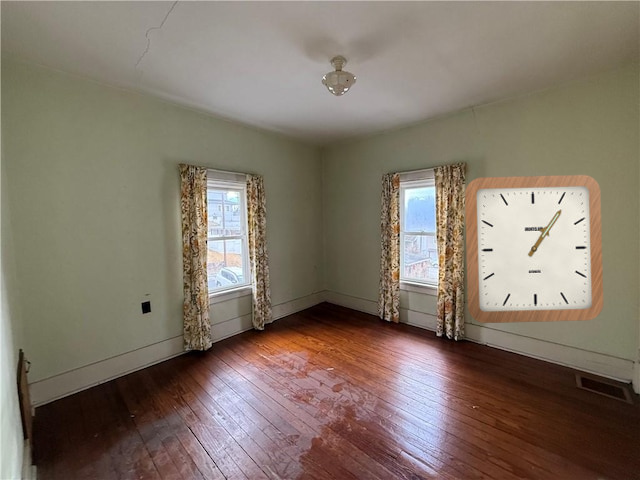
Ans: 1:06
